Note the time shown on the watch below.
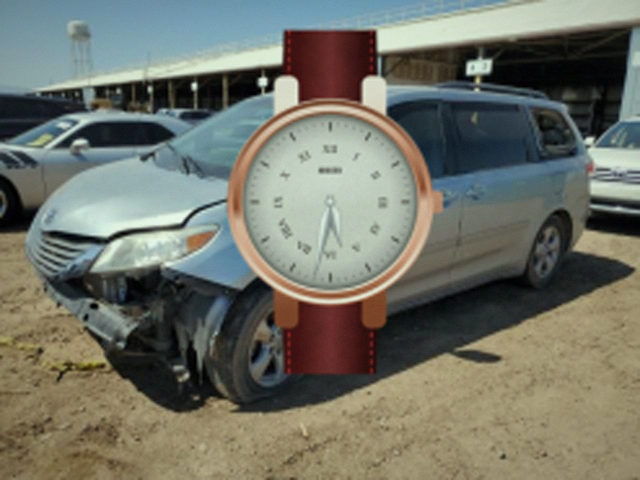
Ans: 5:32
